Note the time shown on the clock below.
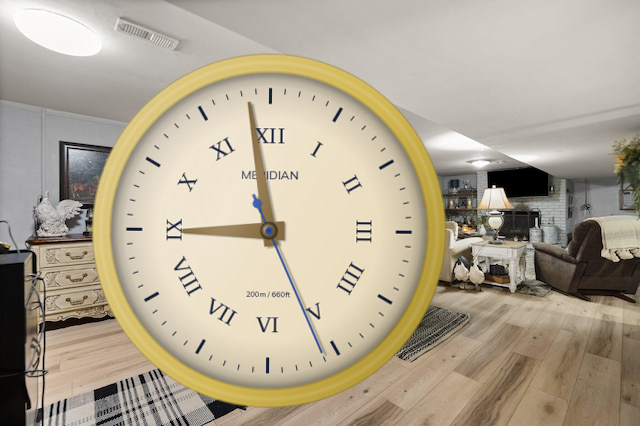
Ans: 8:58:26
